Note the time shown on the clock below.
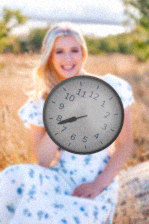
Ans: 7:38
